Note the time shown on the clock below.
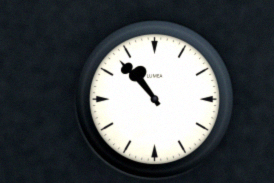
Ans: 10:53
